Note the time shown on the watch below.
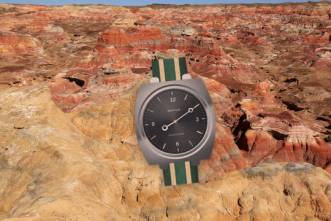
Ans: 8:10
